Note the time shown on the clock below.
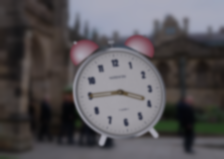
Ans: 3:45
